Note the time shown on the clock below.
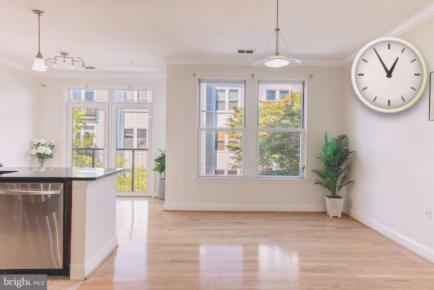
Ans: 12:55
